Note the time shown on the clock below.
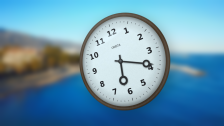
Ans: 6:19
